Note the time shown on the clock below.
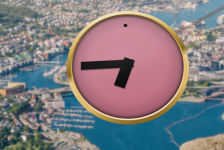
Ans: 6:45
